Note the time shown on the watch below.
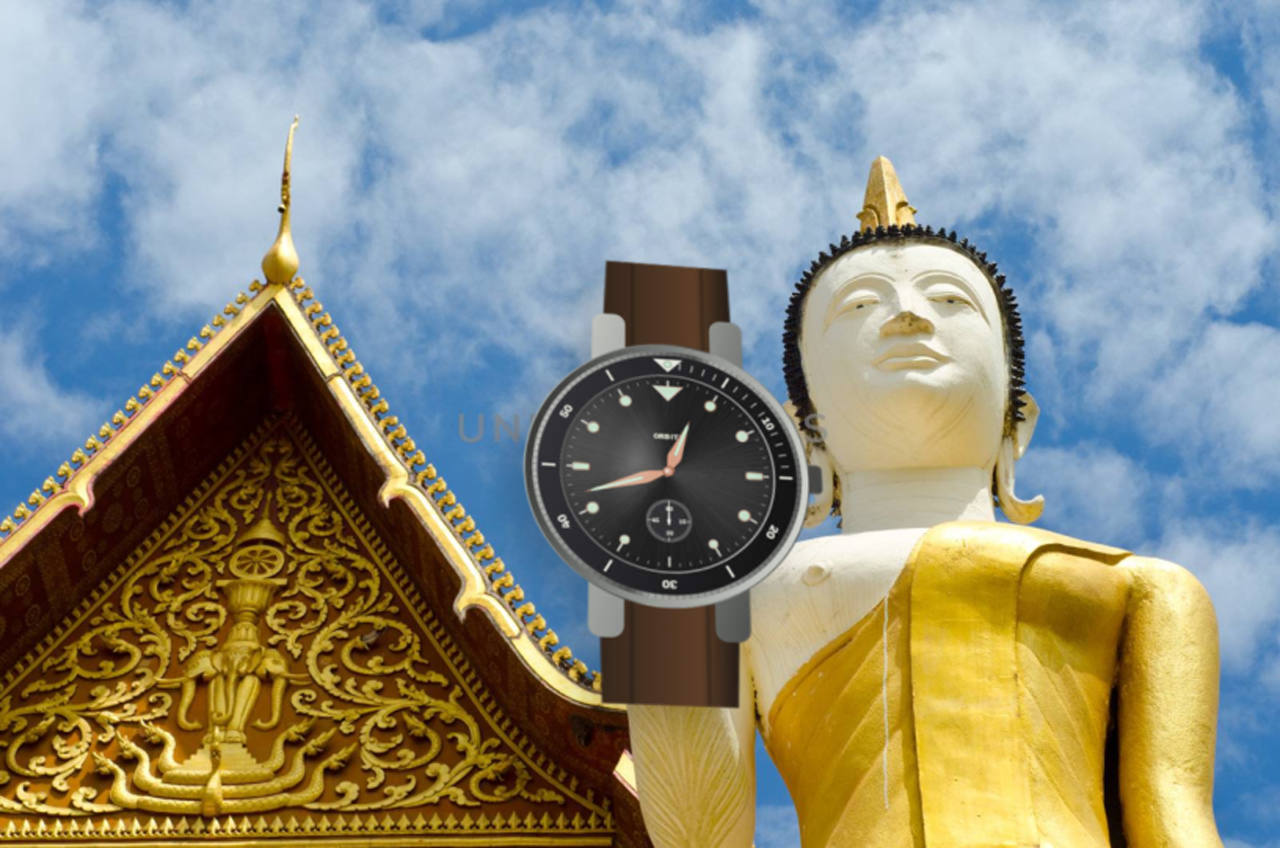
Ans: 12:42
